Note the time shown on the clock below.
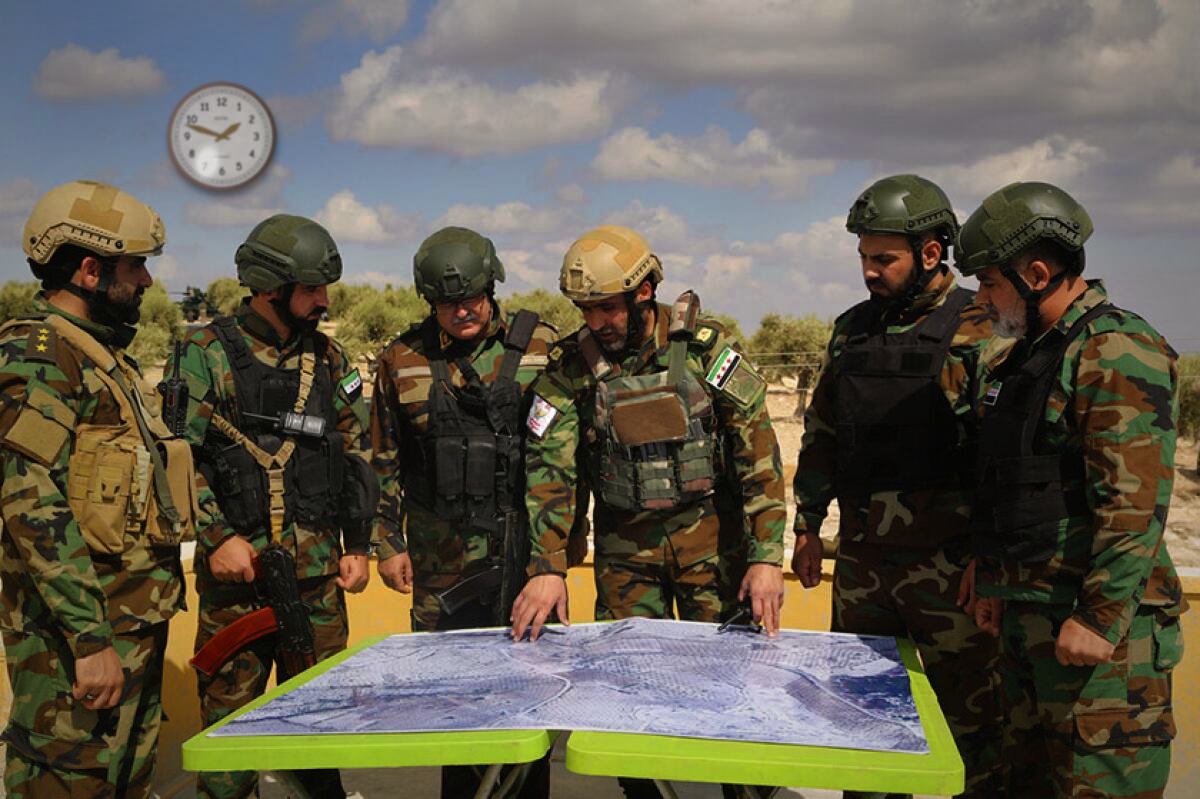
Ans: 1:48
